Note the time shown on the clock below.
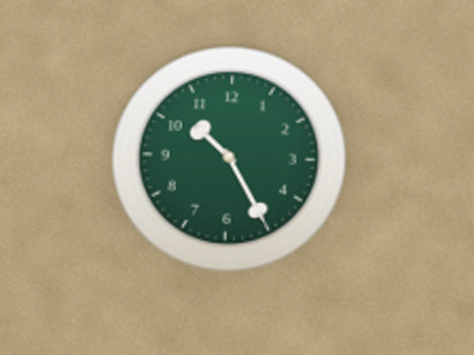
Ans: 10:25
